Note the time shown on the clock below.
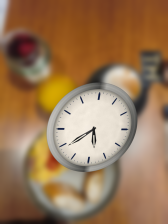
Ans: 5:39
